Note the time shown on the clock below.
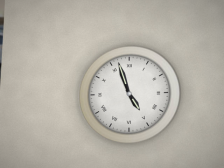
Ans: 4:57
